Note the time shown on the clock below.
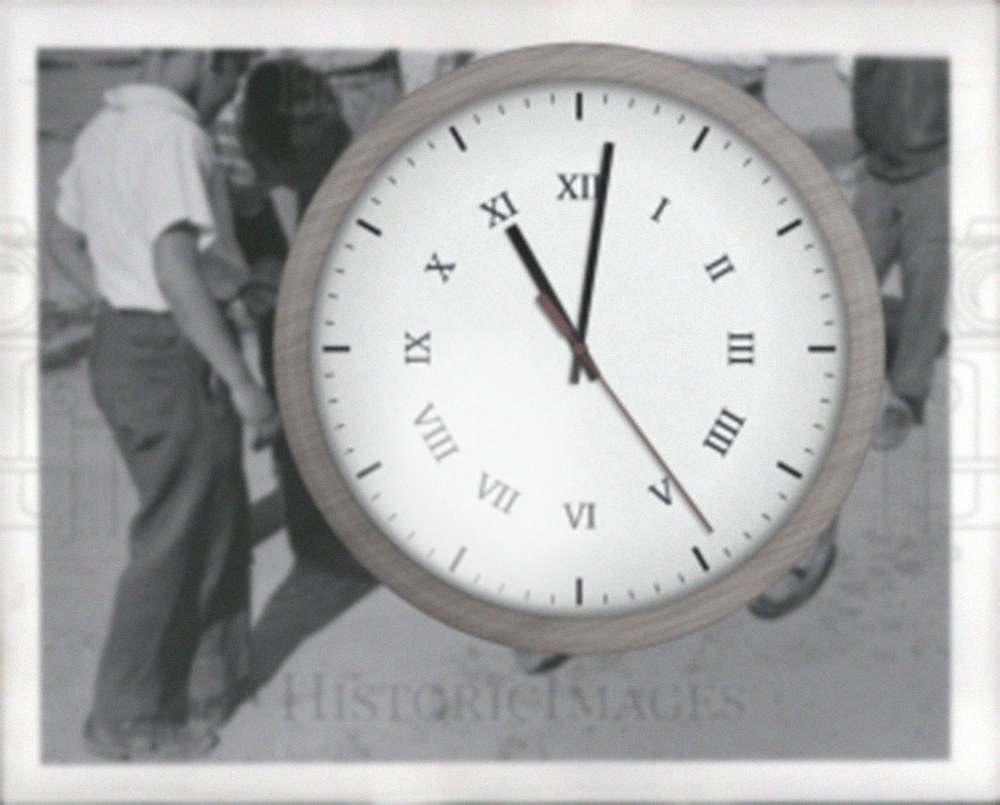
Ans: 11:01:24
